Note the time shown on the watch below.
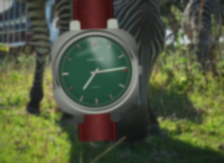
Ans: 7:14
